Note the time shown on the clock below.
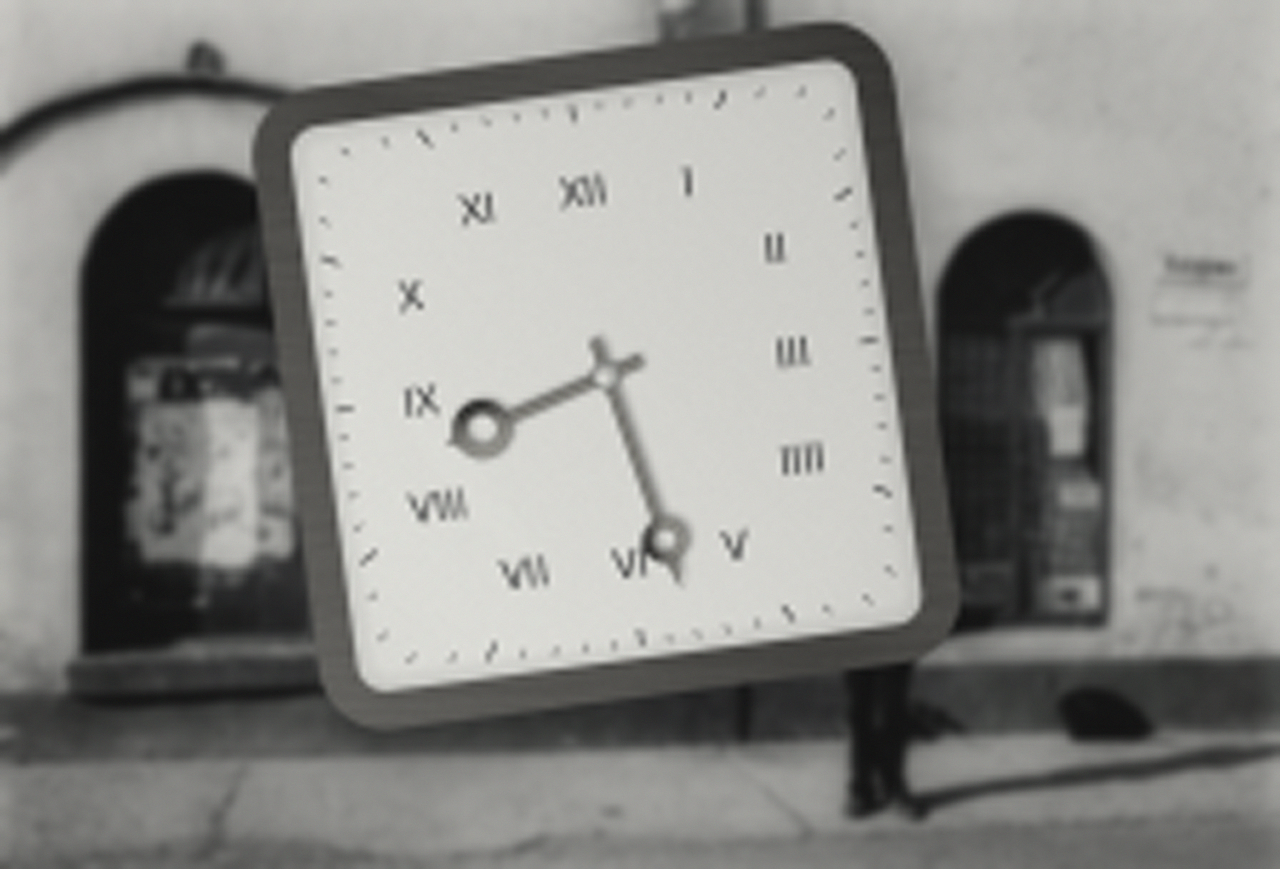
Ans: 8:28
